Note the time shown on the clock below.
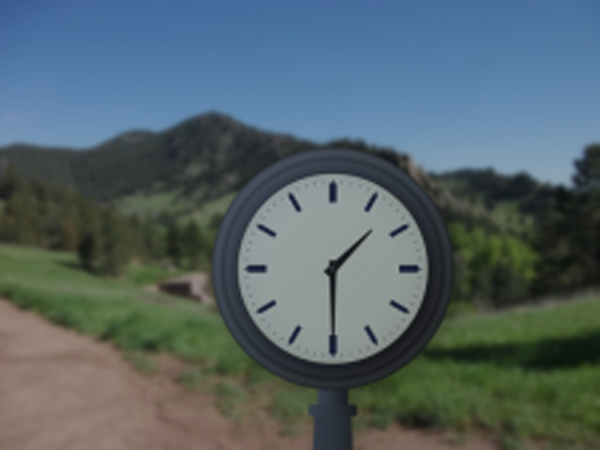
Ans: 1:30
